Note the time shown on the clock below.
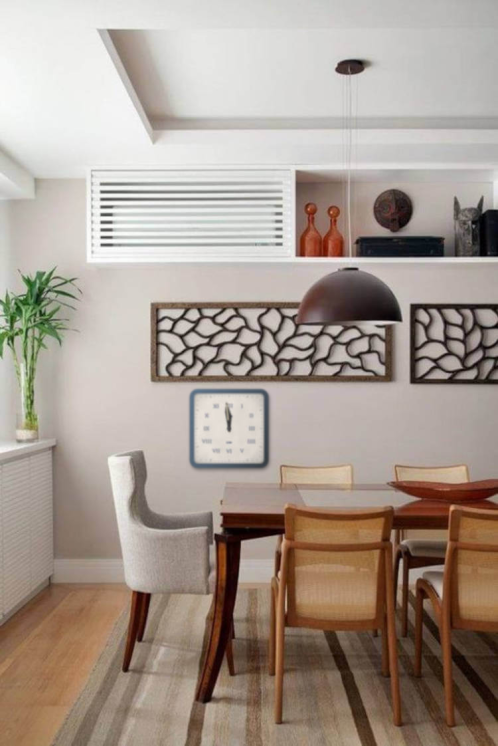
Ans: 11:59
